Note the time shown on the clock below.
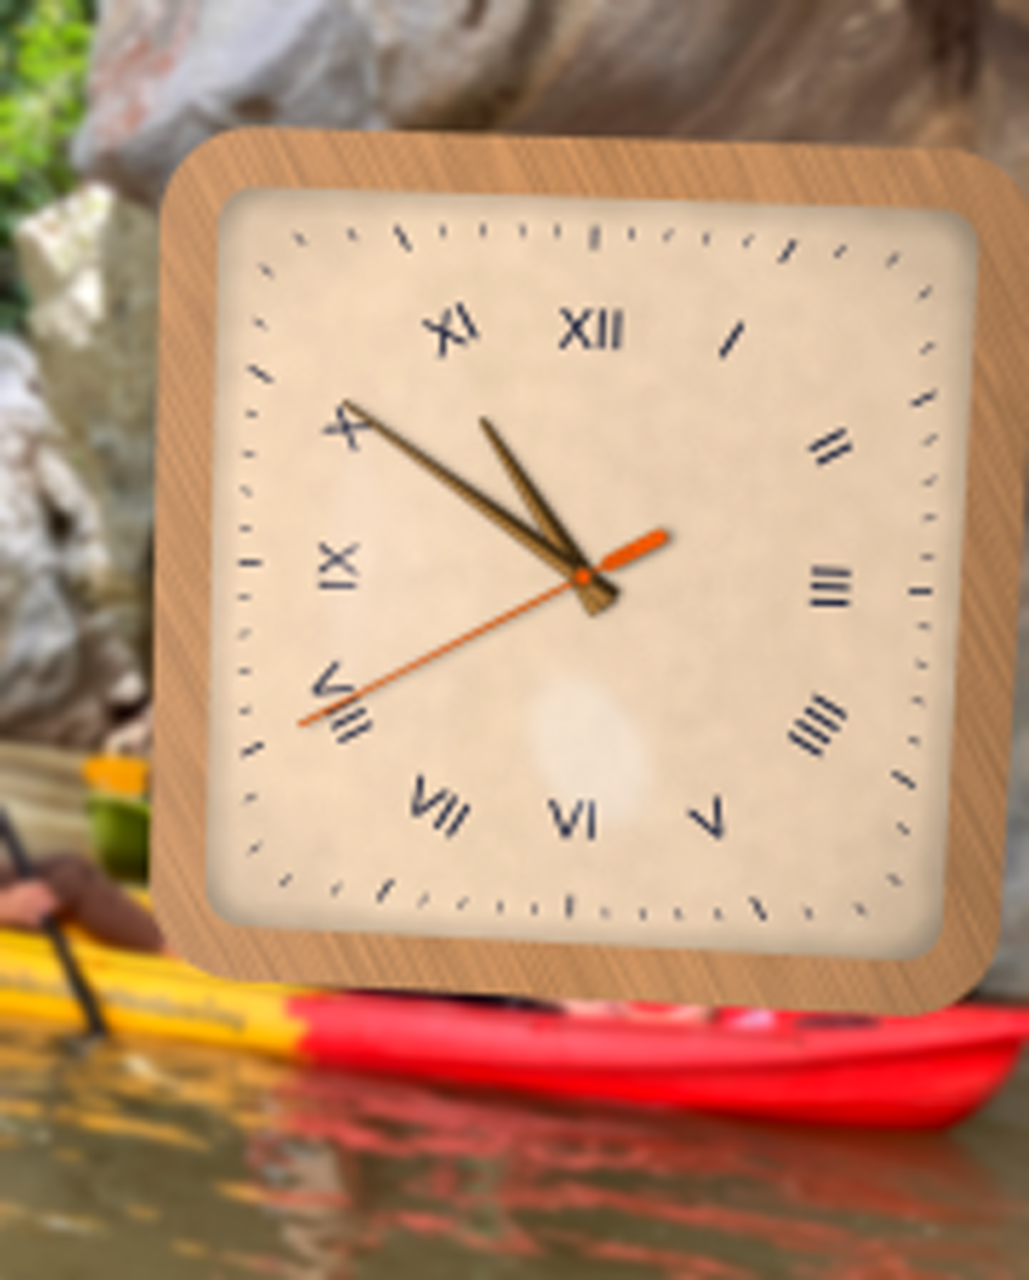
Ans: 10:50:40
